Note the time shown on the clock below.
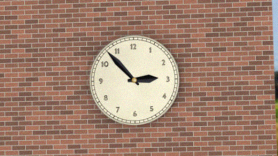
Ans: 2:53
